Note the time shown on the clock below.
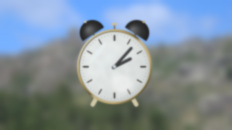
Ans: 2:07
